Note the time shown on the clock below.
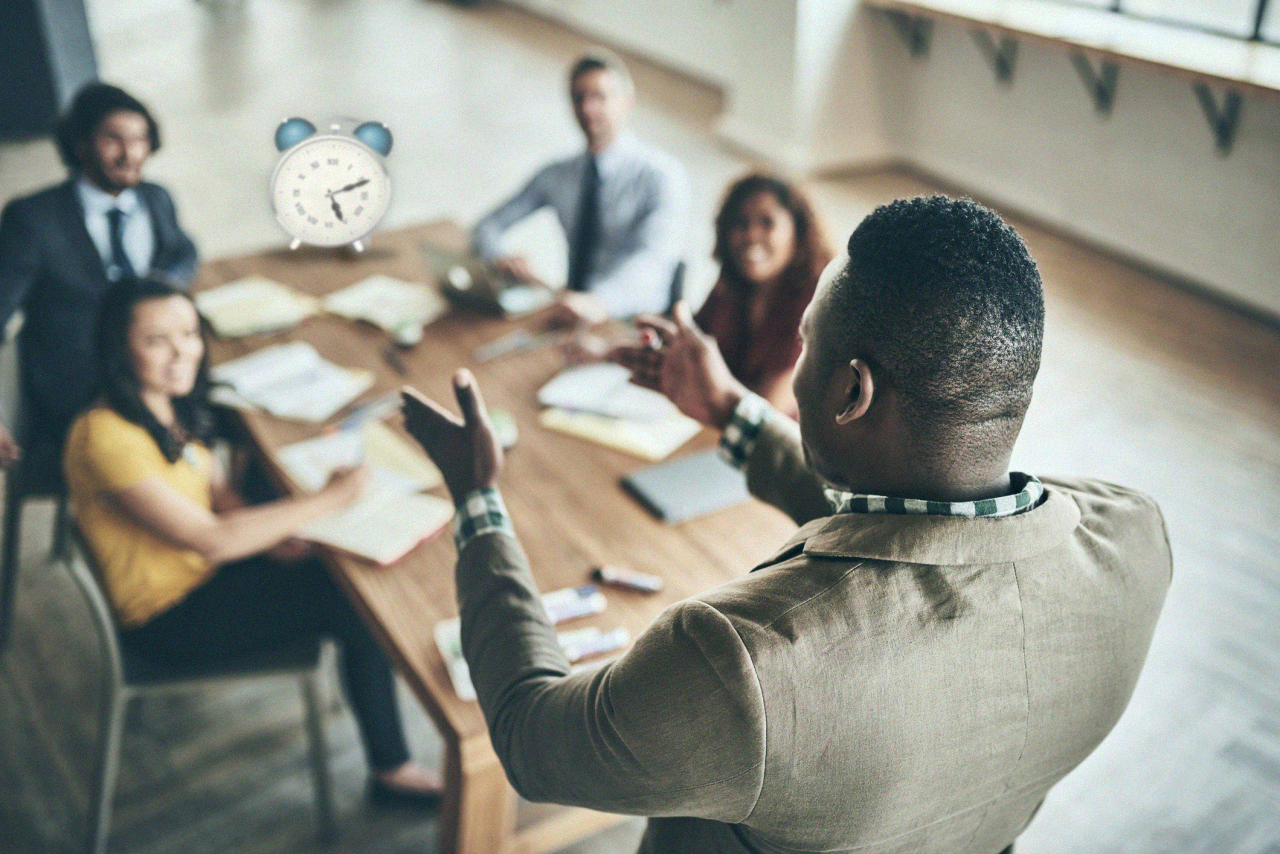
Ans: 5:11
